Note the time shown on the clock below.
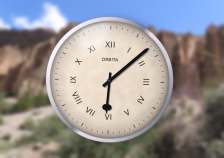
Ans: 6:08
